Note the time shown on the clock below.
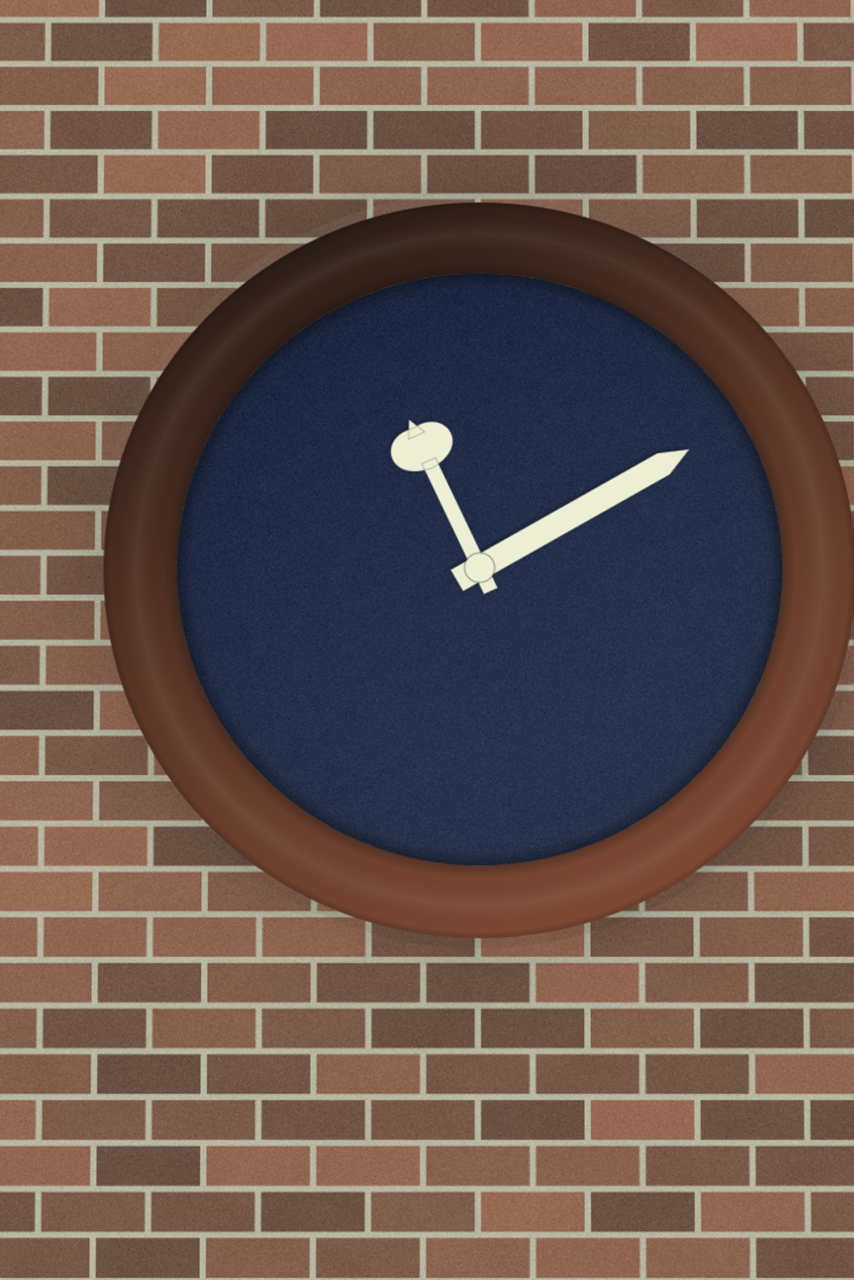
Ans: 11:10
